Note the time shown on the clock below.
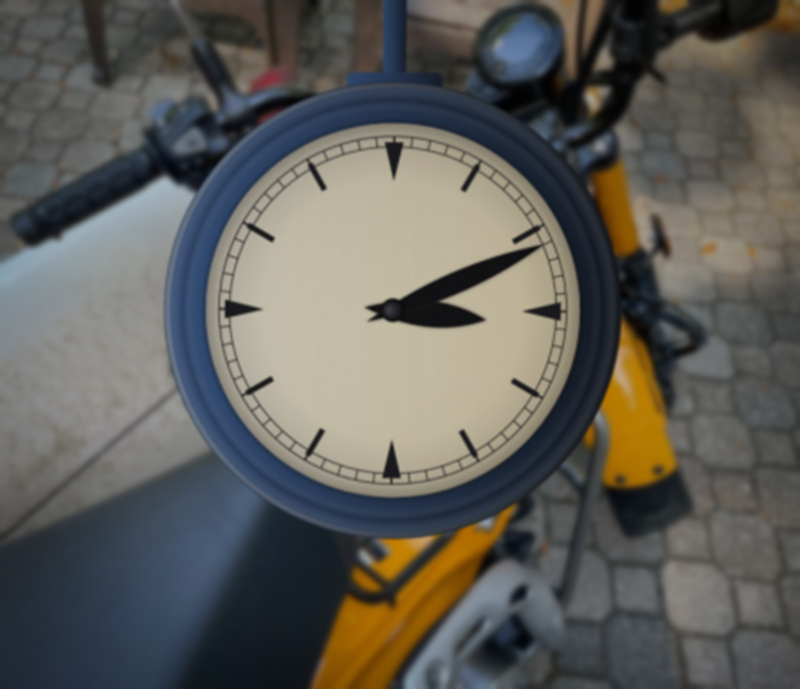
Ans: 3:11
